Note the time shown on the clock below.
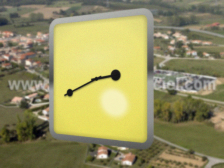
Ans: 2:41
